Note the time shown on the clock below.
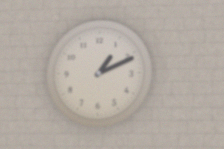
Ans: 1:11
